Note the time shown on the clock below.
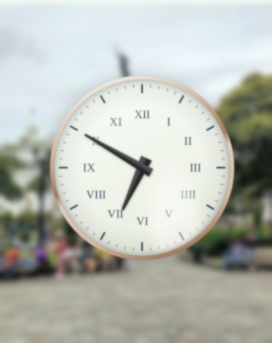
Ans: 6:50
